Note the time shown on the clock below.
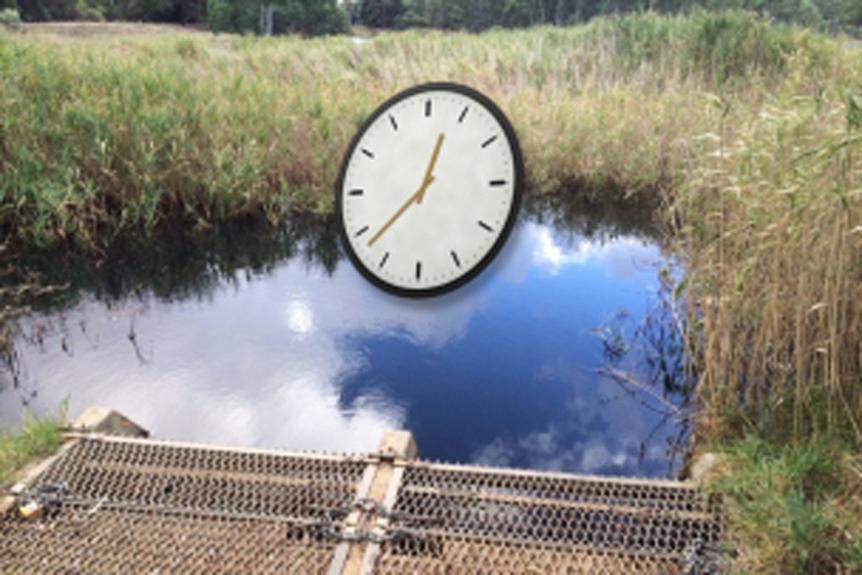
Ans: 12:38
